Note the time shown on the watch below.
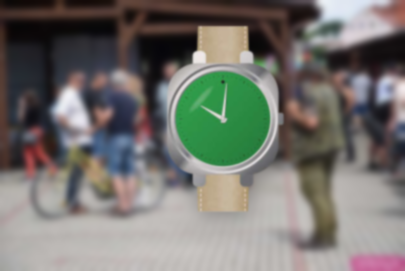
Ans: 10:01
